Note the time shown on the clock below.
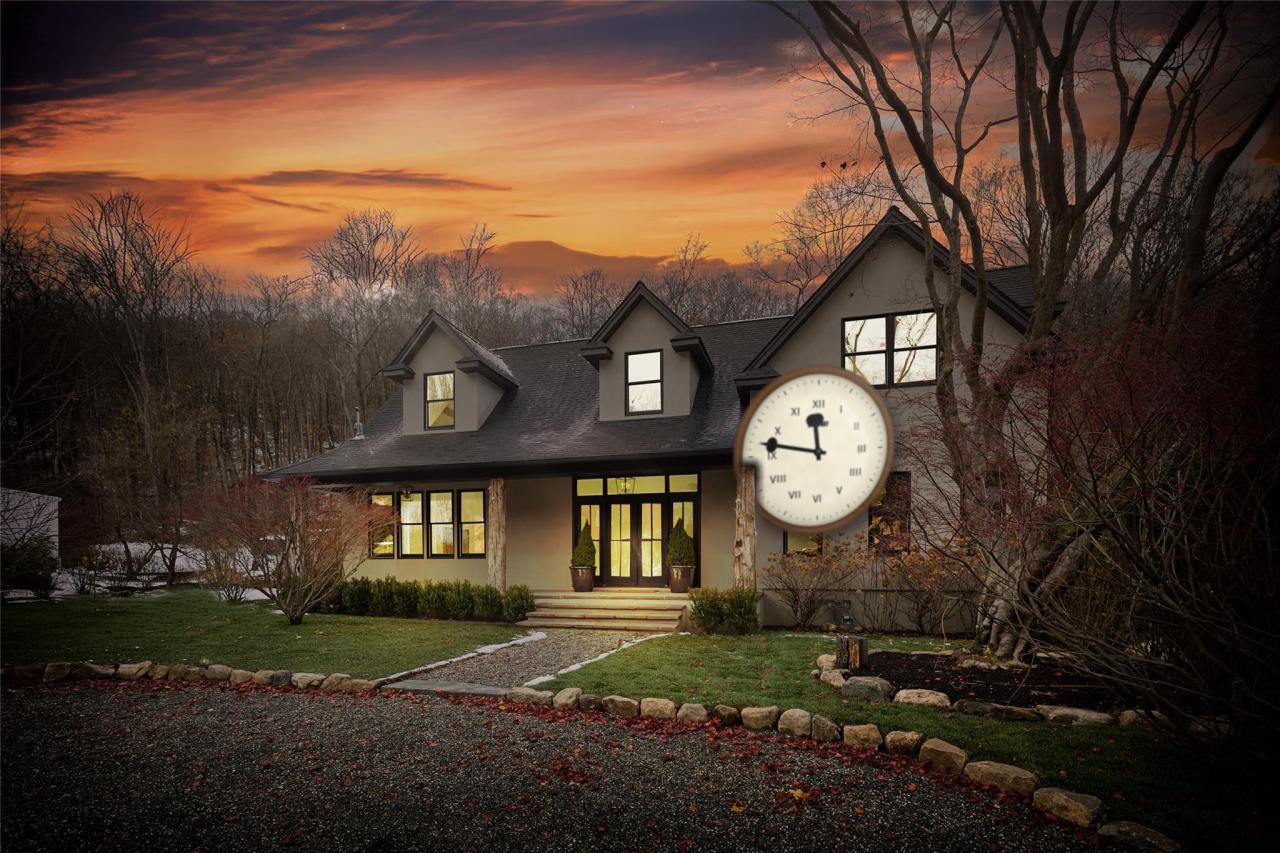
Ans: 11:47
